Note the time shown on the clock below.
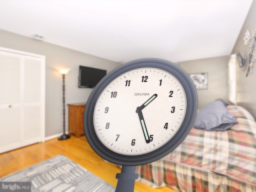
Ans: 1:26
